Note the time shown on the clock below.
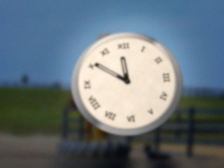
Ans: 11:51
